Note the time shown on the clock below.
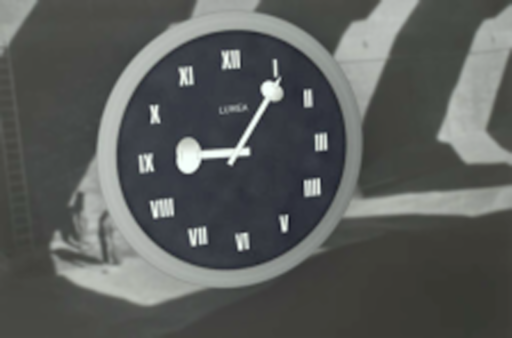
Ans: 9:06
